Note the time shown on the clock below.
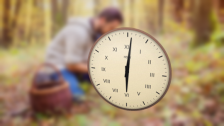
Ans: 6:01
